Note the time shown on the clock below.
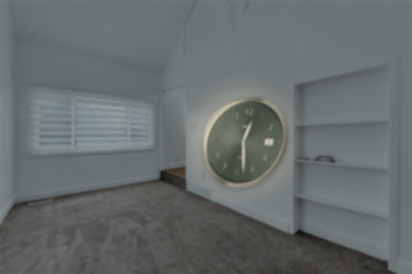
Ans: 12:28
